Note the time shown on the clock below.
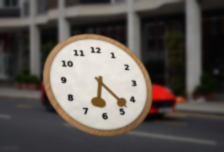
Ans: 6:23
